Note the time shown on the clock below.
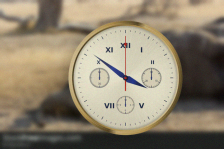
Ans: 3:51
